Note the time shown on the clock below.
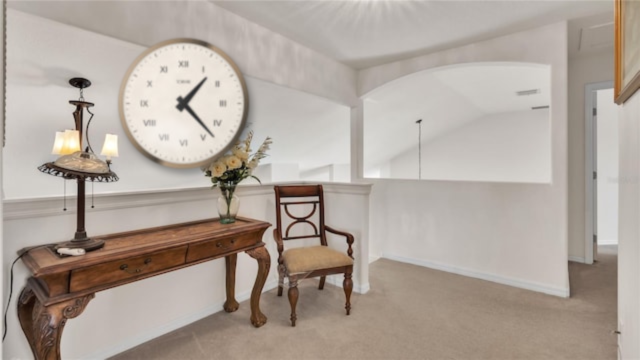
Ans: 1:23
